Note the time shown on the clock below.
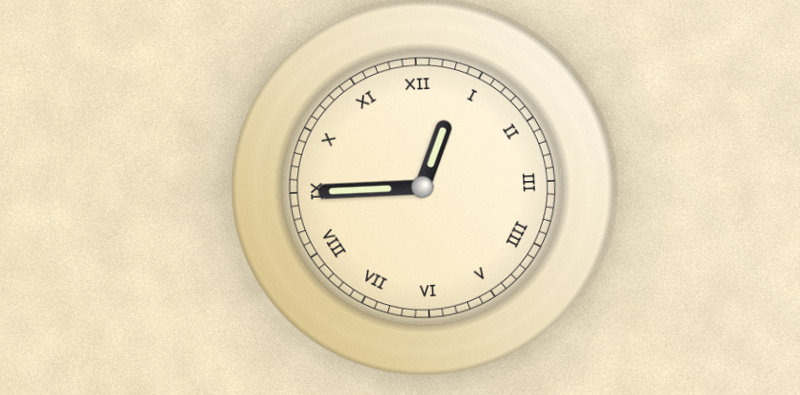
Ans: 12:45
